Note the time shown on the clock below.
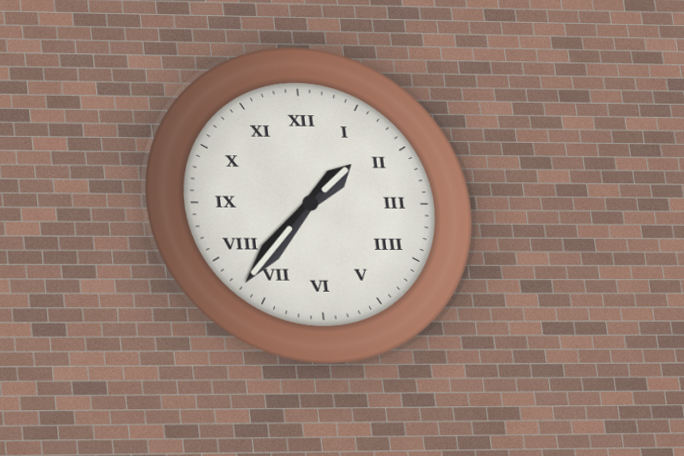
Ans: 1:37
